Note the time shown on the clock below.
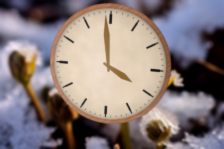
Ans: 3:59
